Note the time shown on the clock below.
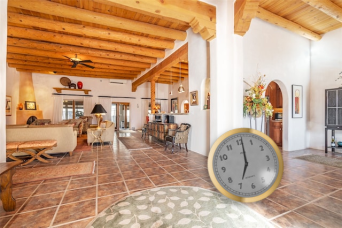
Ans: 7:01
